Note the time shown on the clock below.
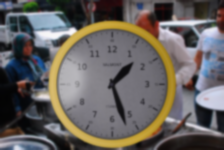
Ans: 1:27
